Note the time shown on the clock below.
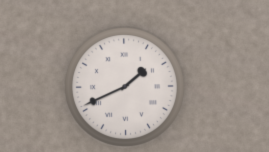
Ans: 1:41
